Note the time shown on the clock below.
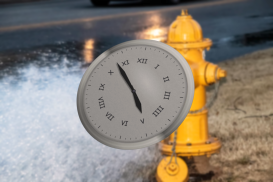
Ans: 4:53
